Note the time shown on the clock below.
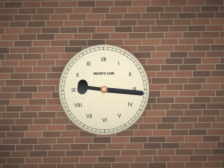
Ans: 9:16
